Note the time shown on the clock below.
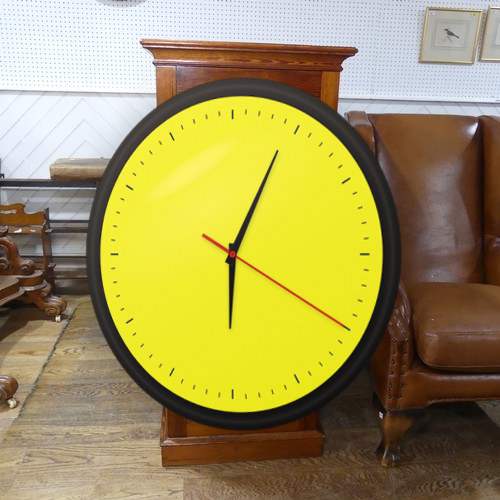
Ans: 6:04:20
